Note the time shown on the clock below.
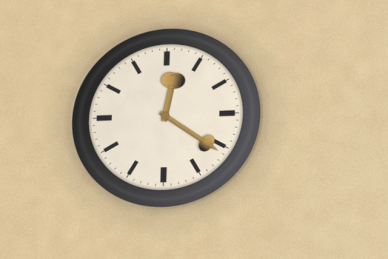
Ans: 12:21
